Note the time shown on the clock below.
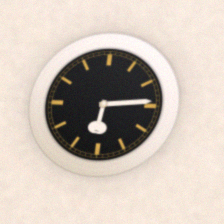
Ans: 6:14
